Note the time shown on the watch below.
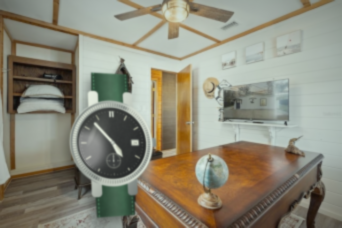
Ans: 4:53
